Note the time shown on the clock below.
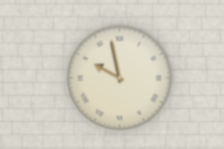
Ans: 9:58
